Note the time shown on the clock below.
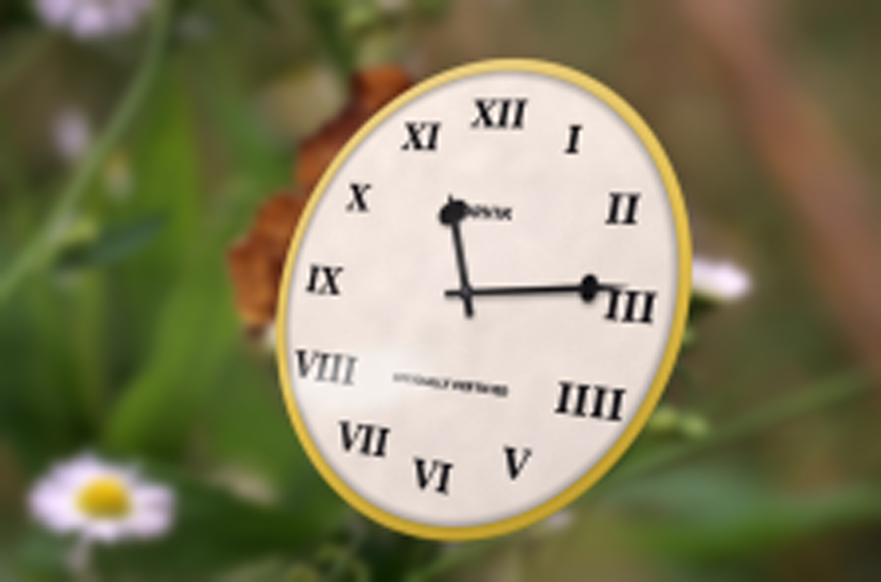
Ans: 11:14
